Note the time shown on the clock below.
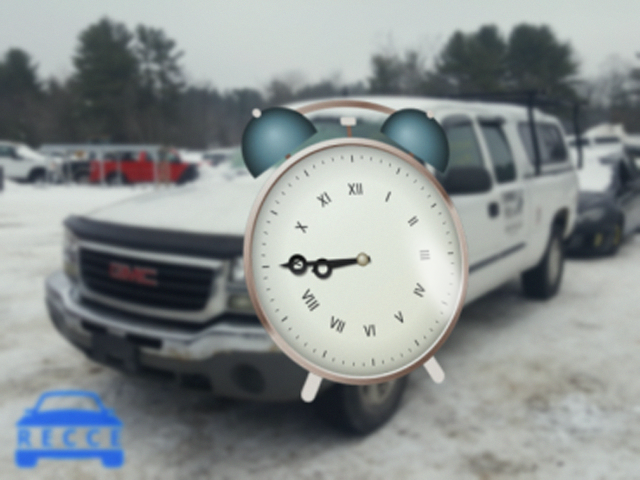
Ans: 8:45
